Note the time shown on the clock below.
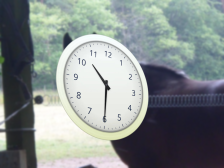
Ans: 10:30
